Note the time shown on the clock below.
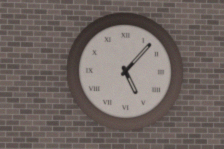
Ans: 5:07
